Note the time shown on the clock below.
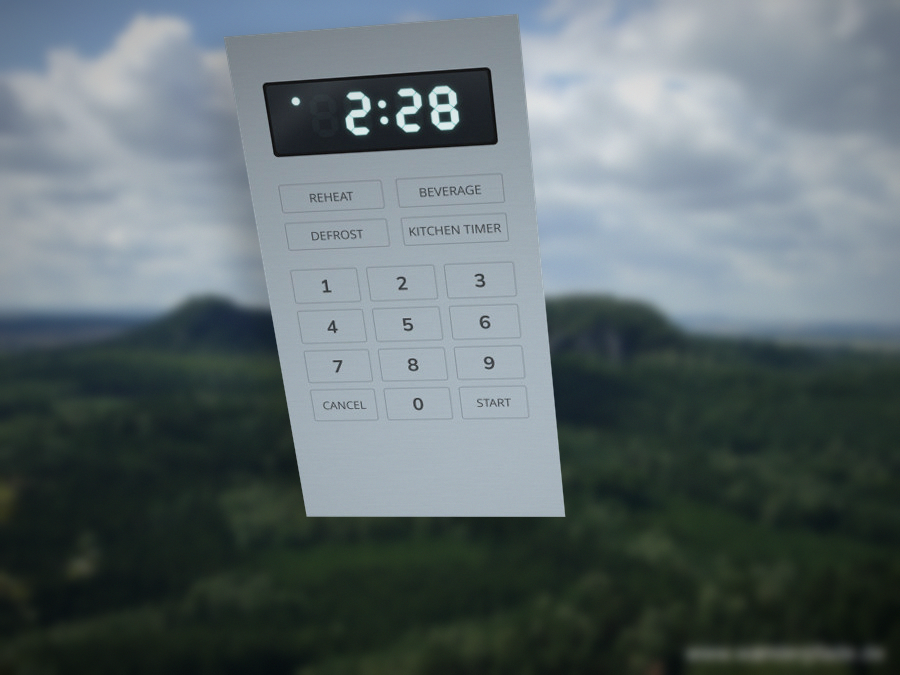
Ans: 2:28
